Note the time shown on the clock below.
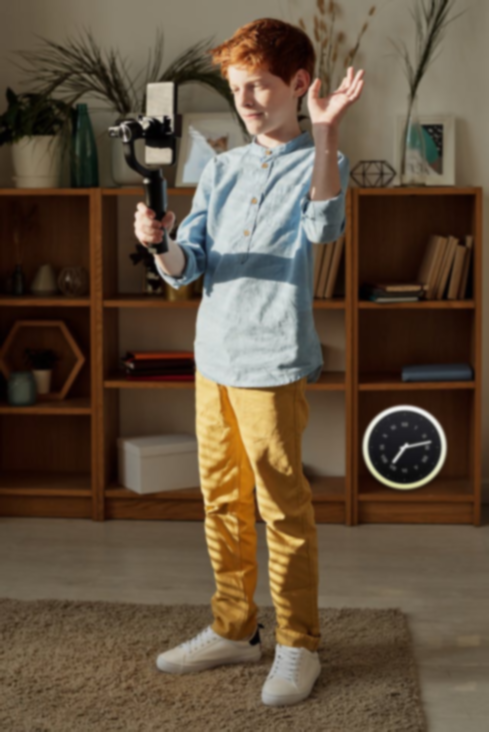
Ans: 7:13
